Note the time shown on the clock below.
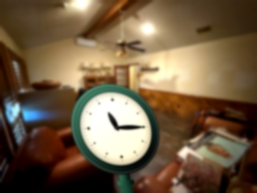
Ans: 11:15
